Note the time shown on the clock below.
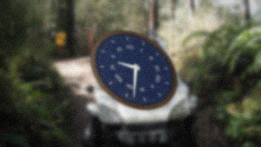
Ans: 9:33
